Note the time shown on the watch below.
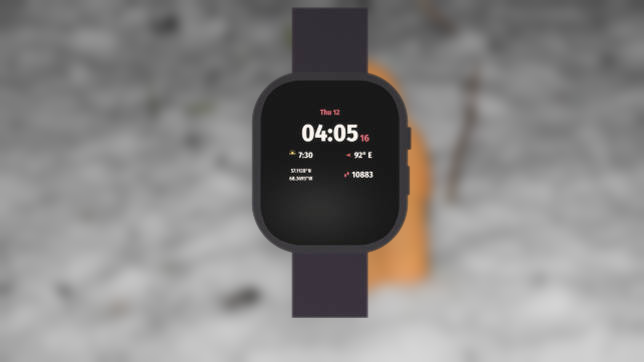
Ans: 4:05:16
